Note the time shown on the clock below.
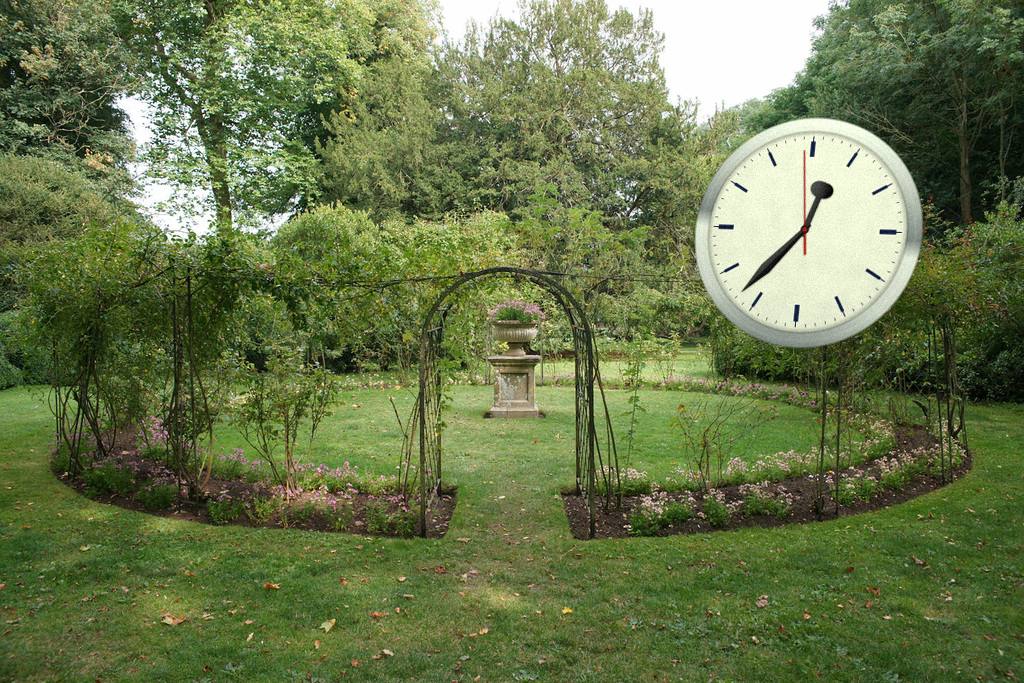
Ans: 12:36:59
